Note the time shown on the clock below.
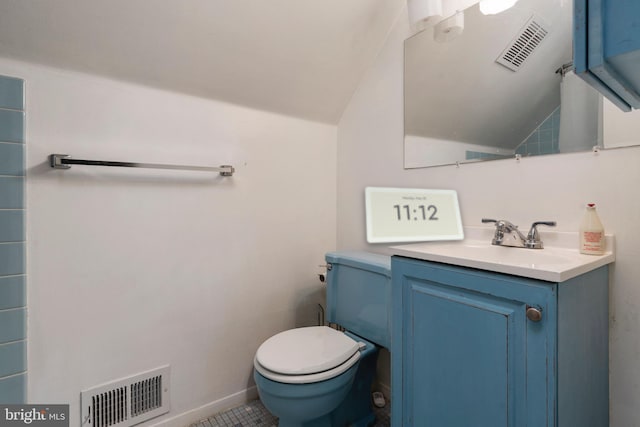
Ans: 11:12
